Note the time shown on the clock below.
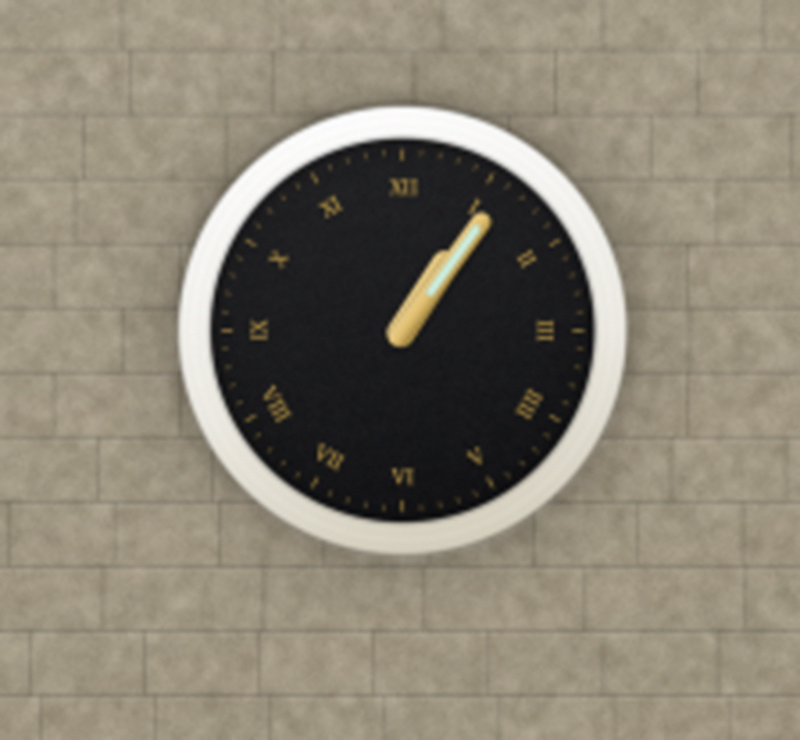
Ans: 1:06
